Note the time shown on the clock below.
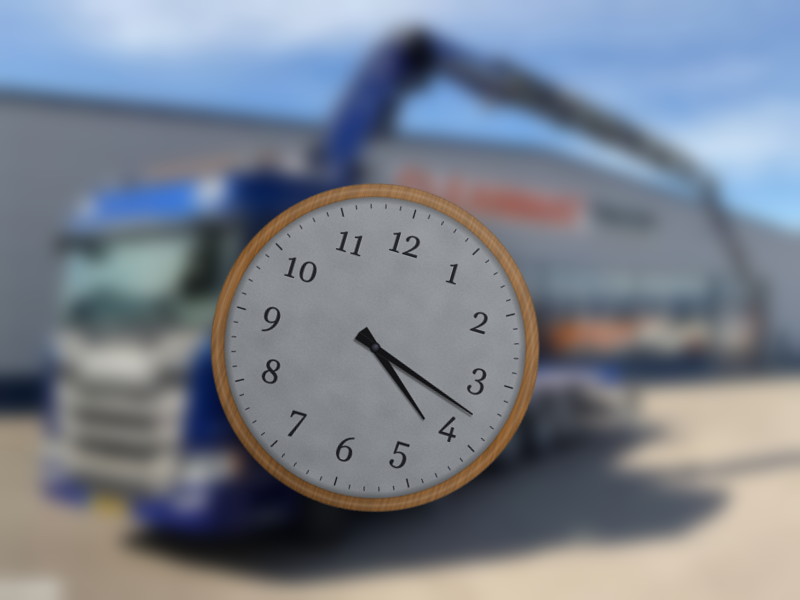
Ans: 4:18
